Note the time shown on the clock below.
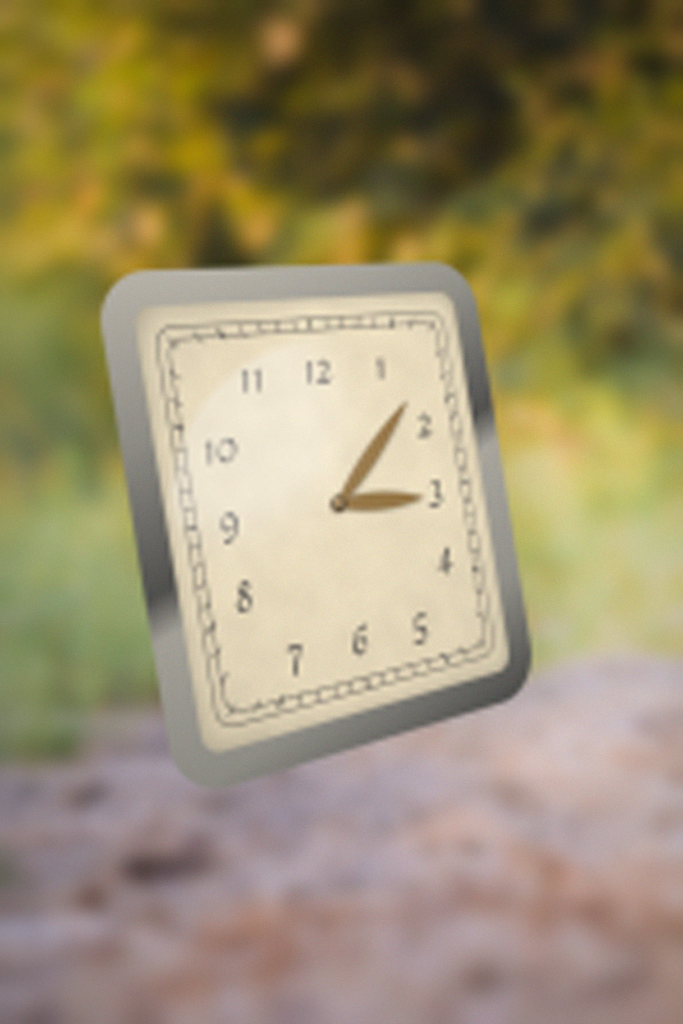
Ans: 3:08
